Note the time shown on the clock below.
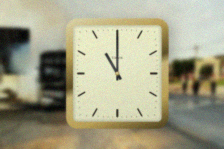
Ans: 11:00
